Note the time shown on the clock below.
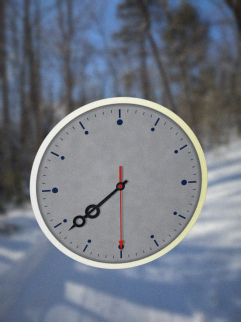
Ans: 7:38:30
